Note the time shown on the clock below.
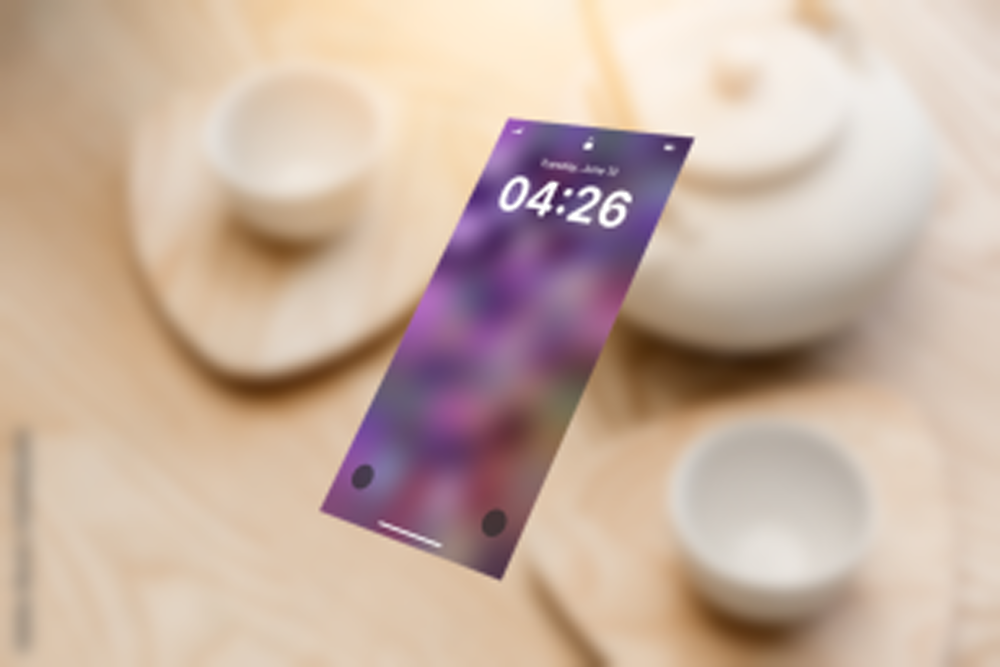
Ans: 4:26
